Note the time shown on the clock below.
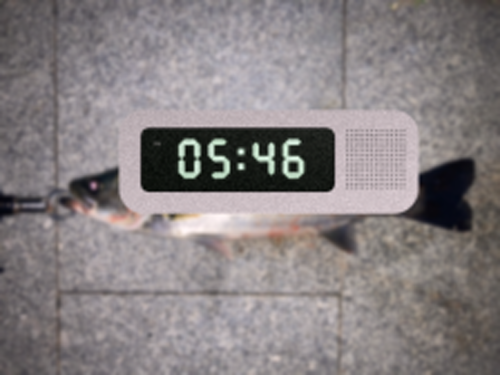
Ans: 5:46
